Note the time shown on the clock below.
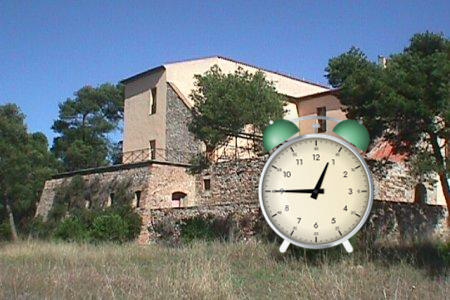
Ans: 12:45
